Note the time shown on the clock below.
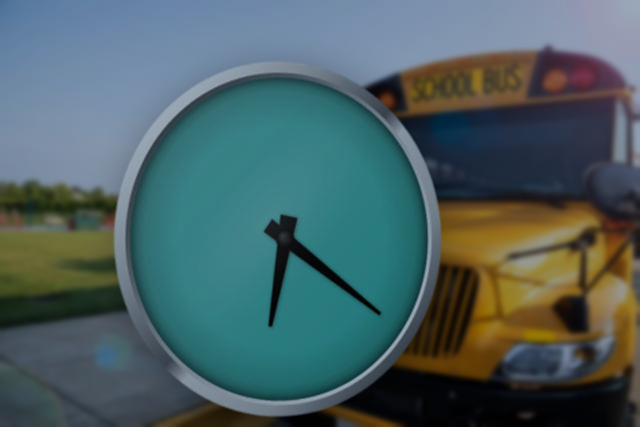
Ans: 6:21
